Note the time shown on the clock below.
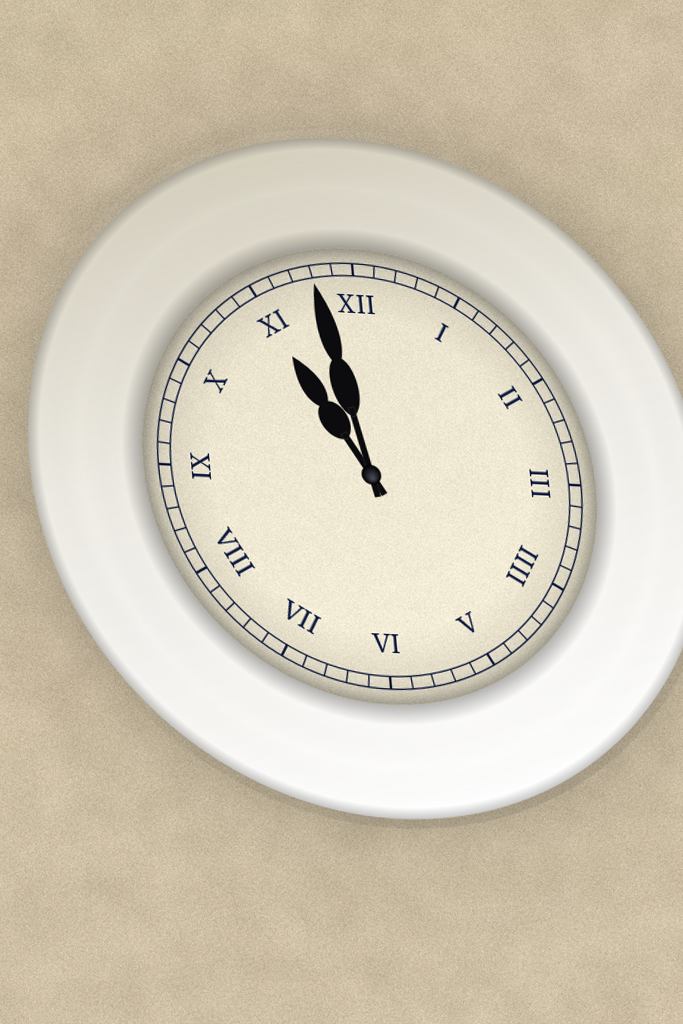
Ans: 10:58
